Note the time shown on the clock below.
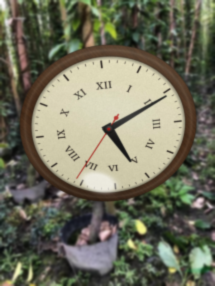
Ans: 5:10:36
